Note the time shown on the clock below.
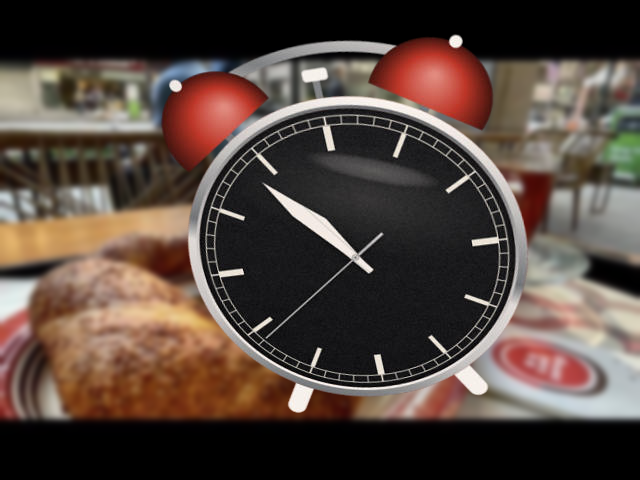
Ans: 10:53:39
